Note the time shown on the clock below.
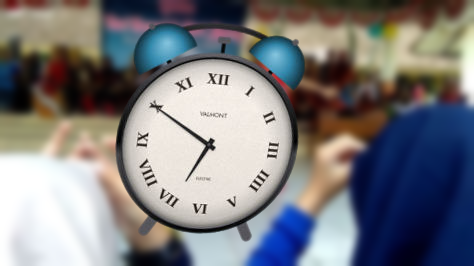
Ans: 6:50
